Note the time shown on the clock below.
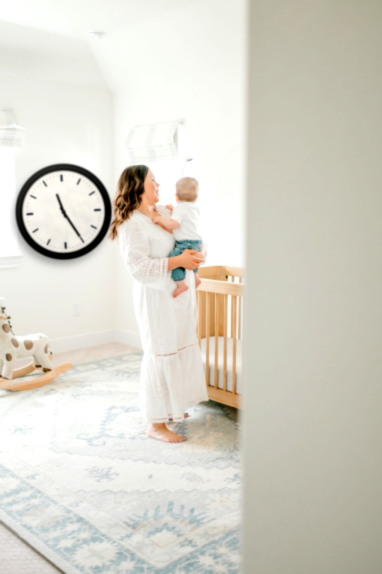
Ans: 11:25
